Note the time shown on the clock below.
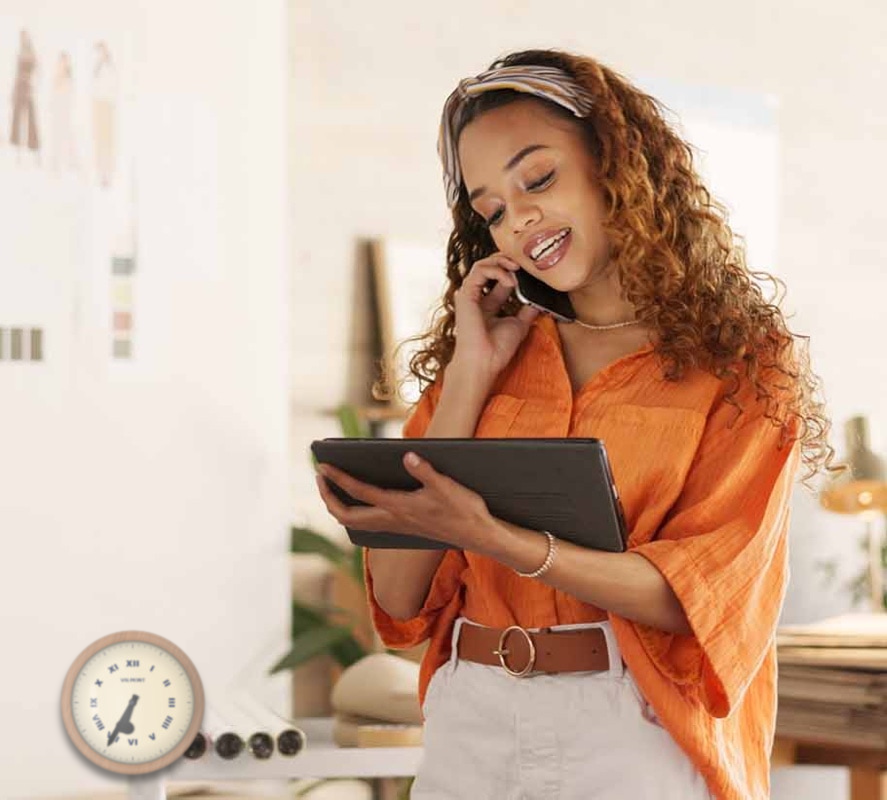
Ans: 6:35
